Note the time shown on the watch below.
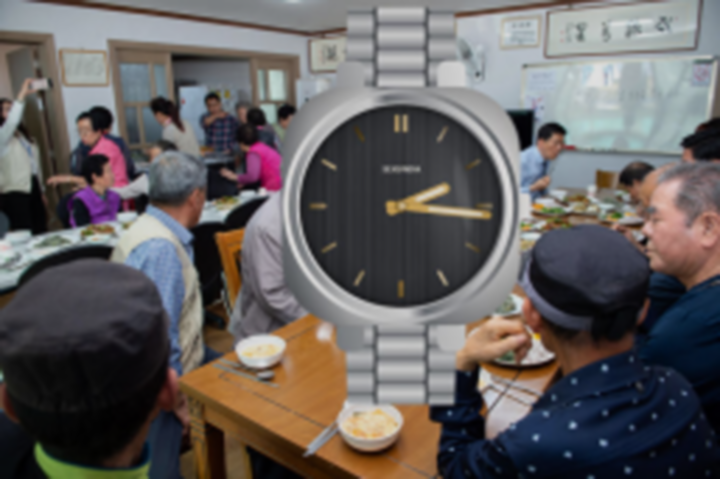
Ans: 2:16
